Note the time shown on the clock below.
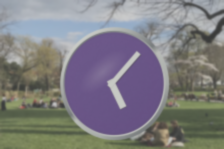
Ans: 5:07
